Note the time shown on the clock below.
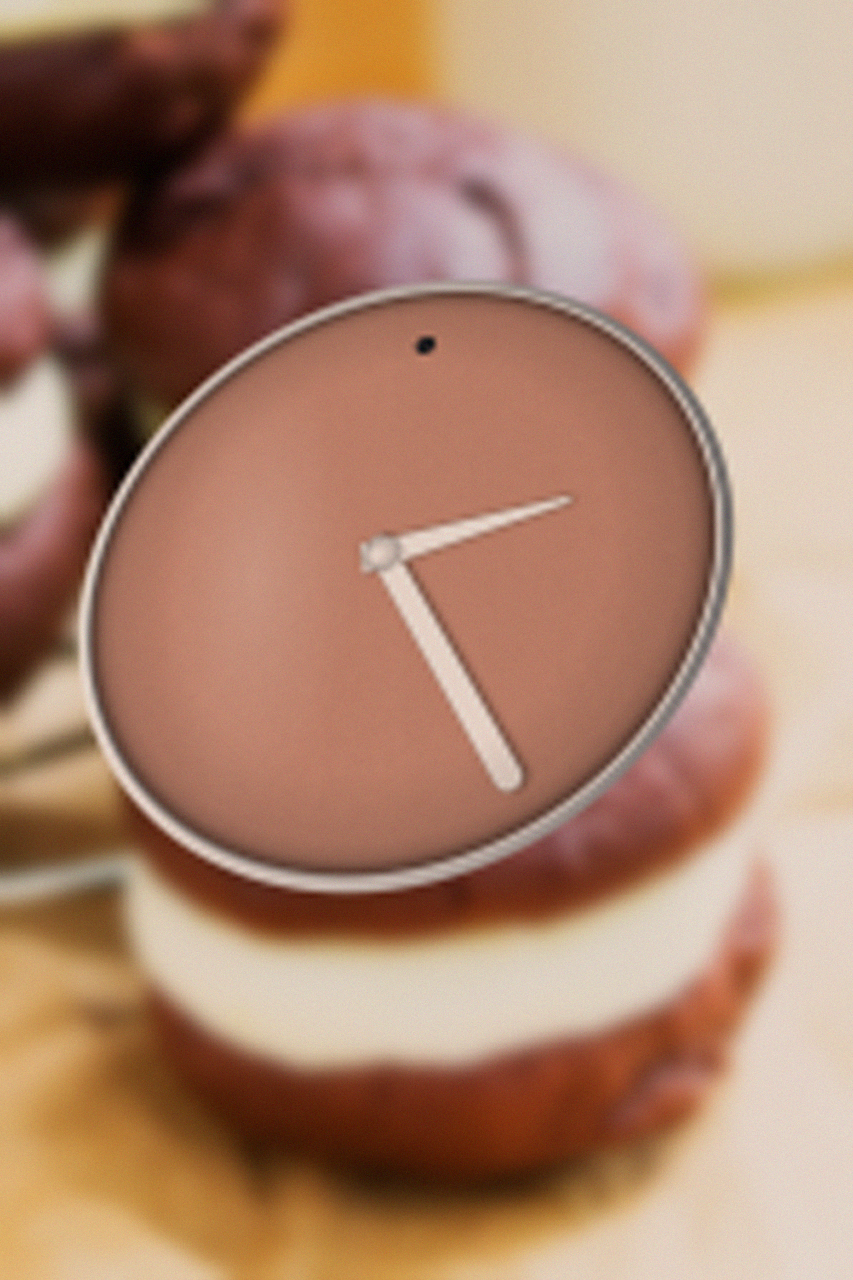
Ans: 2:24
